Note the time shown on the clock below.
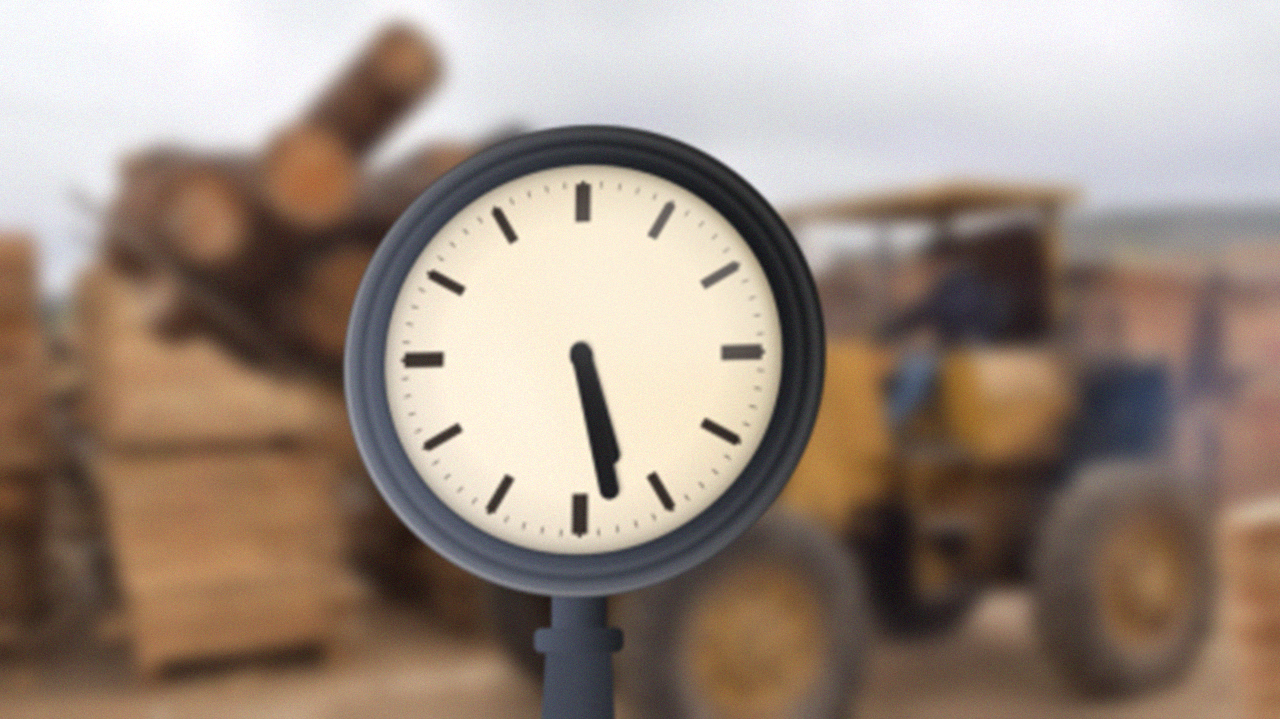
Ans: 5:28
